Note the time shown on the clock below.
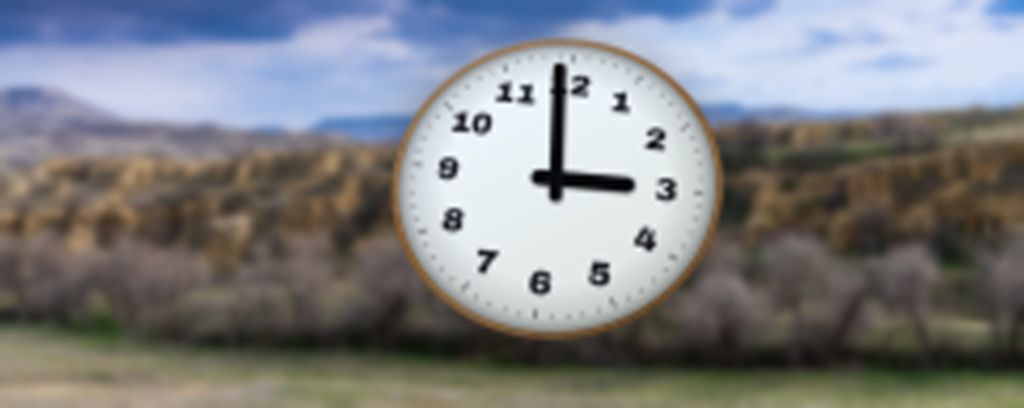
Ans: 2:59
